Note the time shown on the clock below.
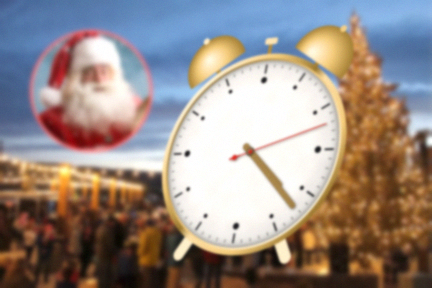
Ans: 4:22:12
